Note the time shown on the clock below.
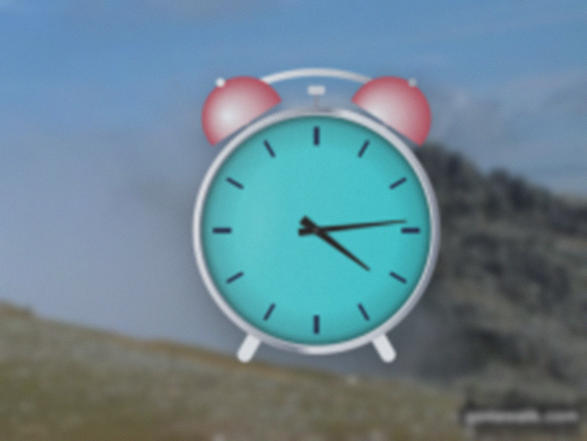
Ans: 4:14
